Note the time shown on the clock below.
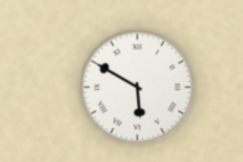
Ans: 5:50
